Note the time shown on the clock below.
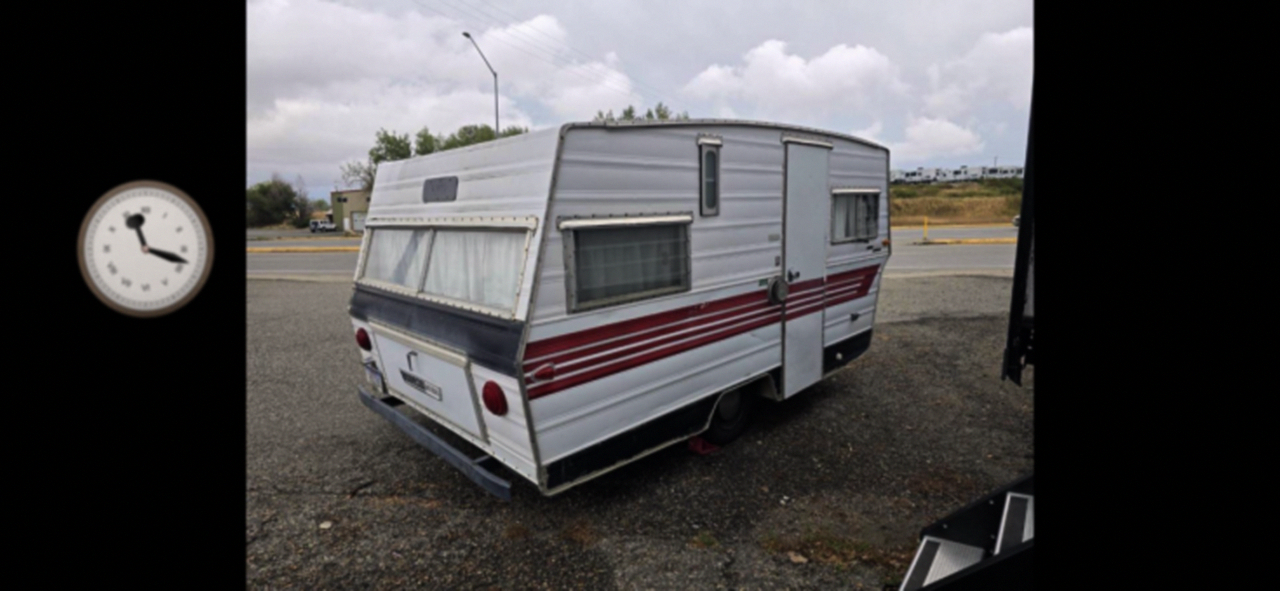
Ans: 11:18
